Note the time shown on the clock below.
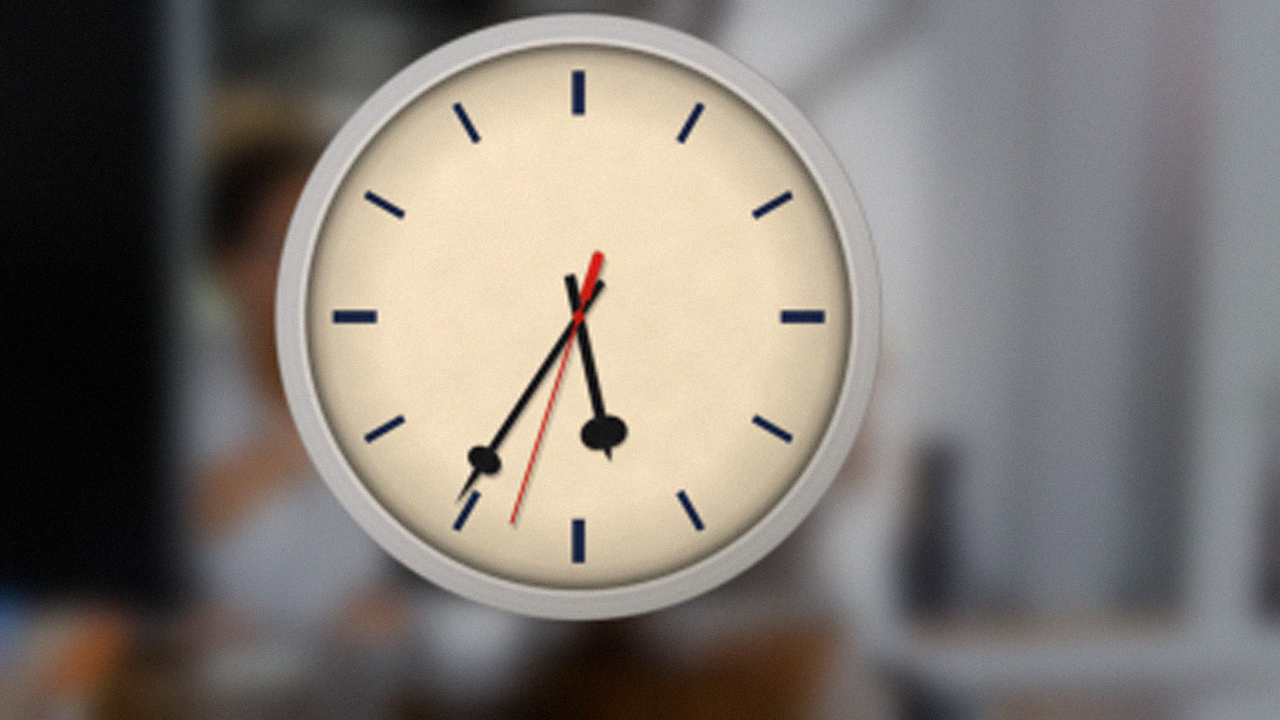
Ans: 5:35:33
